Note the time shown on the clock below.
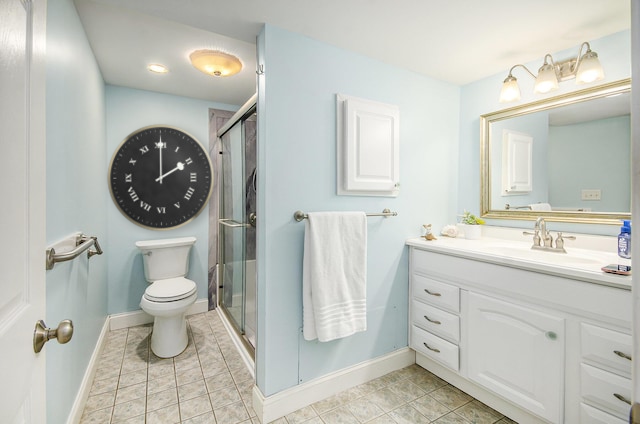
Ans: 2:00
